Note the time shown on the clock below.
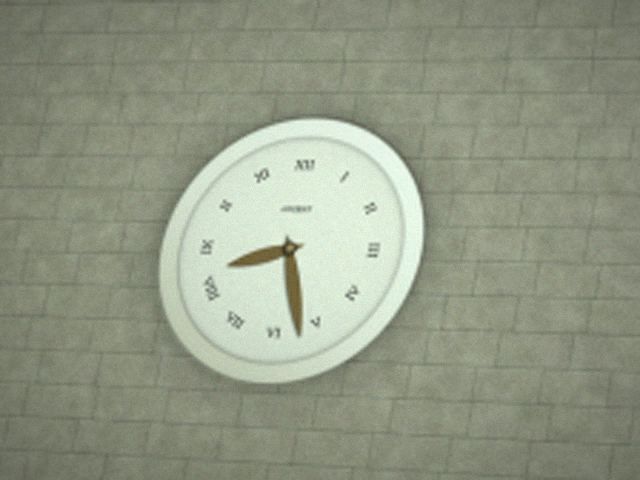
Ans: 8:27
